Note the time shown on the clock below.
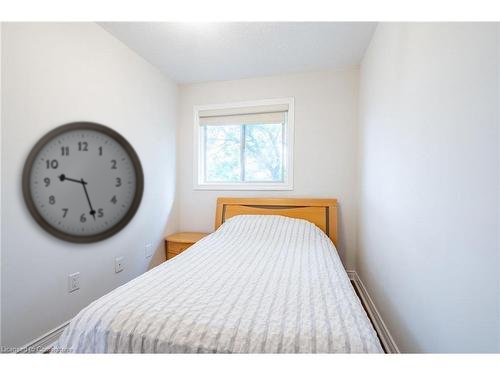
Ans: 9:27
